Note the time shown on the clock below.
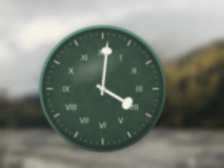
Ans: 4:01
